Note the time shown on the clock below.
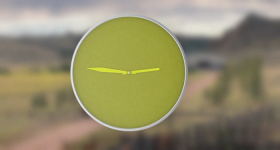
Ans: 2:46
